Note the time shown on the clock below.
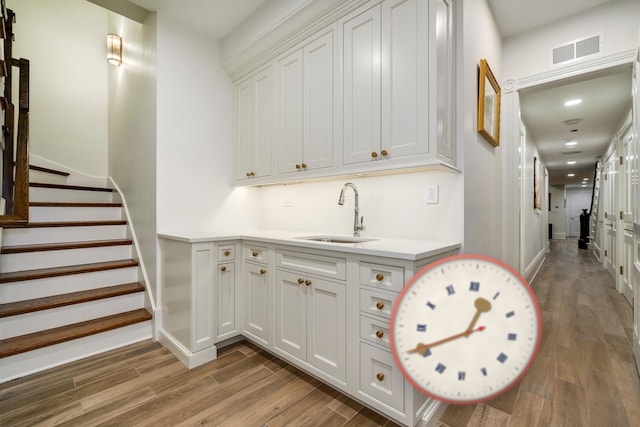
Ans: 12:40:41
